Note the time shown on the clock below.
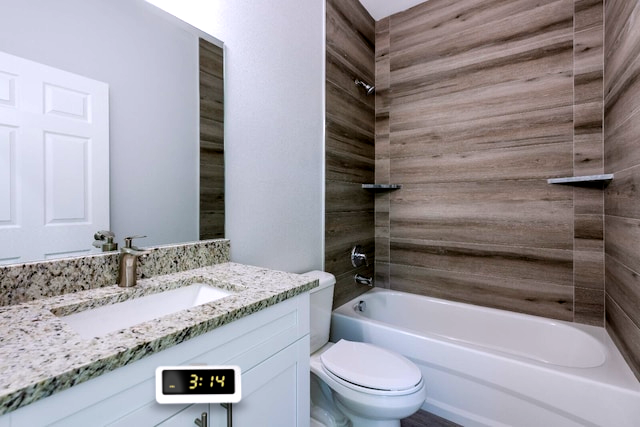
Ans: 3:14
